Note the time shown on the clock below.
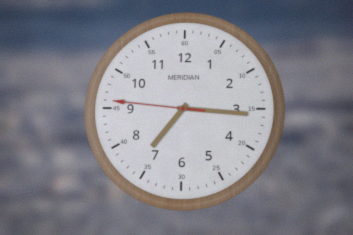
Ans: 7:15:46
